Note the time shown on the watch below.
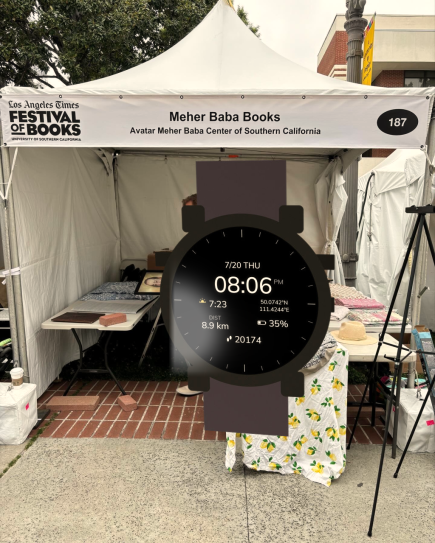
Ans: 8:06
